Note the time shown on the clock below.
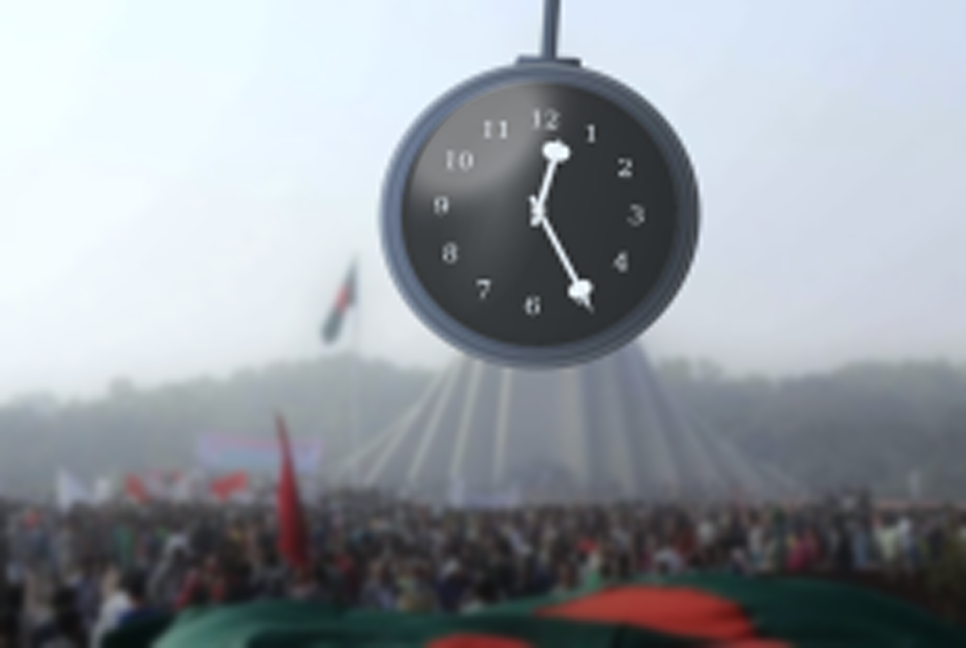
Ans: 12:25
